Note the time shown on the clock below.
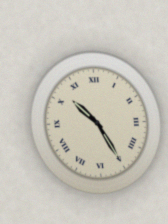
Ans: 10:25
